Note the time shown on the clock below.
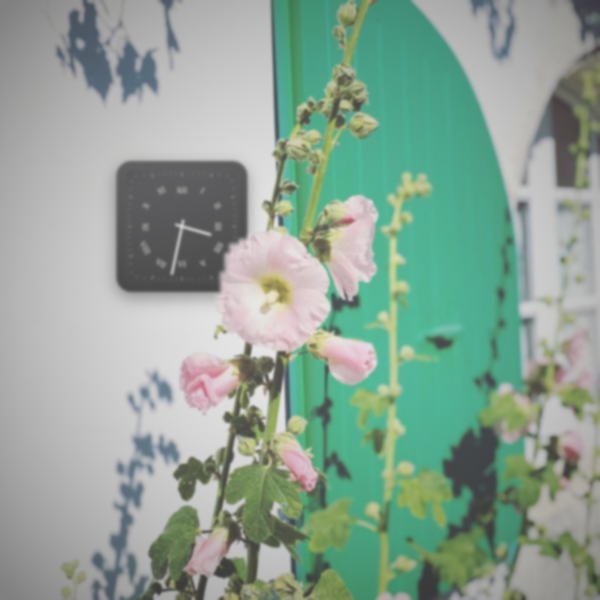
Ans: 3:32
